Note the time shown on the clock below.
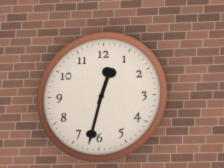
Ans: 12:32
